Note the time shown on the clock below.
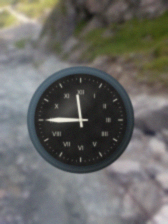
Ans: 11:45
